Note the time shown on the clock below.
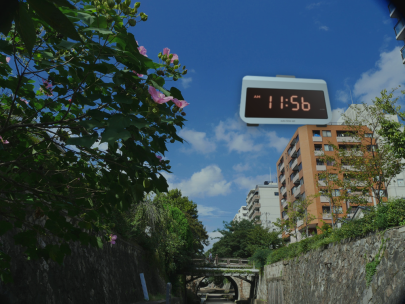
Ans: 11:56
